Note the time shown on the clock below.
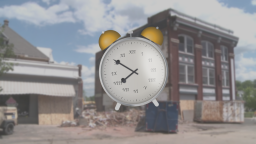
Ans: 7:51
